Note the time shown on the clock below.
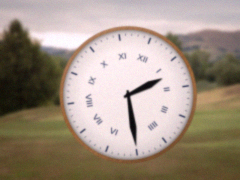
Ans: 1:25
